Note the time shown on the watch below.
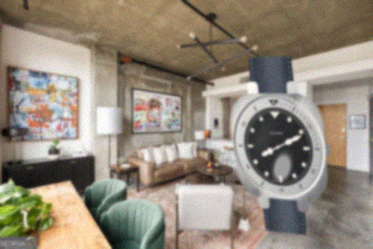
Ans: 8:11
